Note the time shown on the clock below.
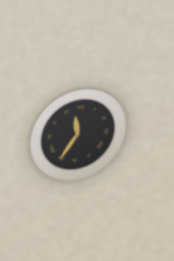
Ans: 11:35
